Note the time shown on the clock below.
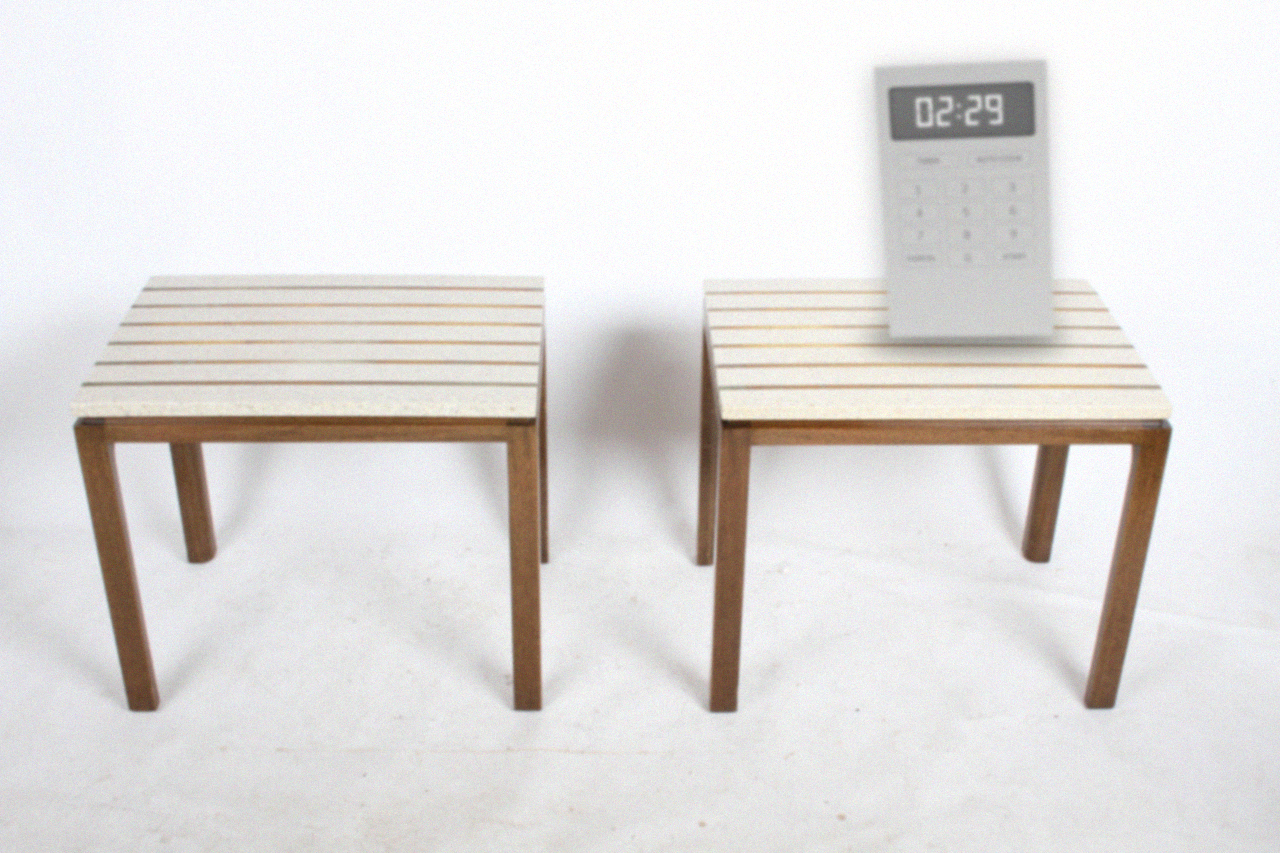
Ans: 2:29
